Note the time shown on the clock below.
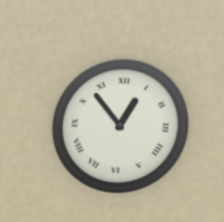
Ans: 12:53
